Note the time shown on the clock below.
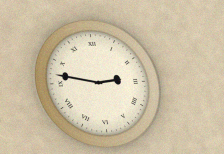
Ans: 2:47
